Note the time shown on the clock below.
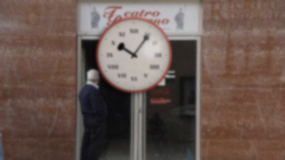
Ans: 10:06
